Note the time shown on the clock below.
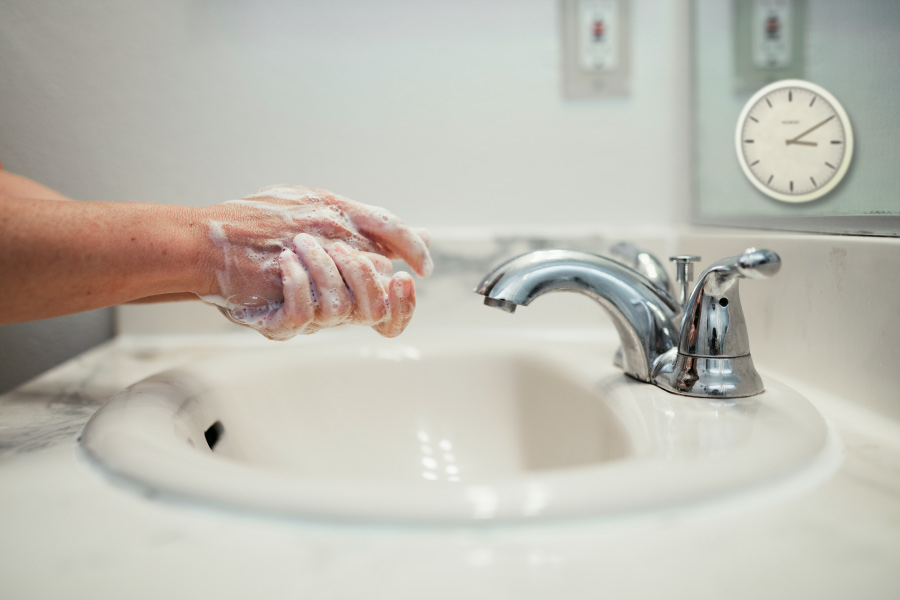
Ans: 3:10
